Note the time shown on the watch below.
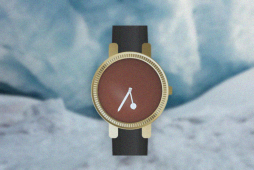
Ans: 5:35
